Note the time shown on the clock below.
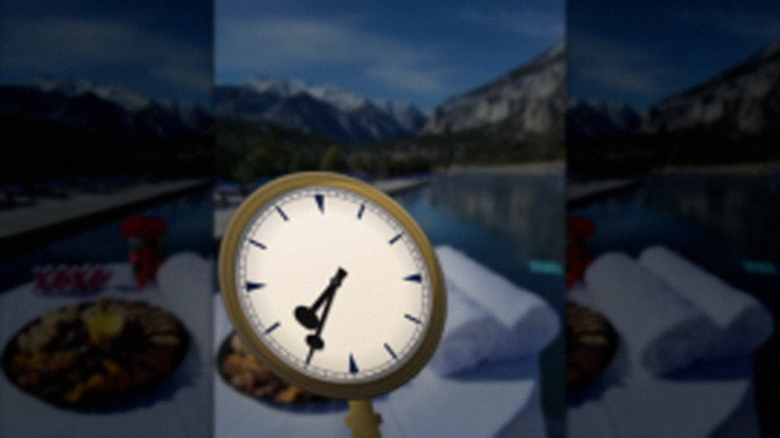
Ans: 7:35
